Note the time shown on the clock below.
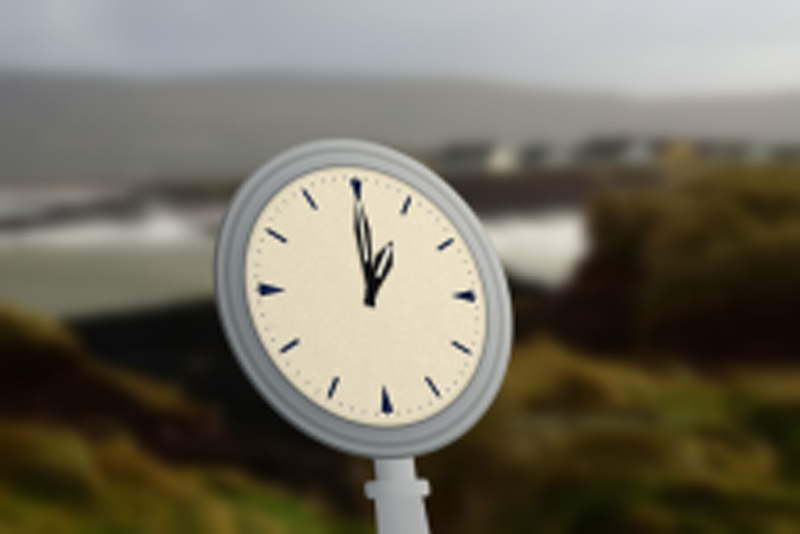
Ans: 1:00
